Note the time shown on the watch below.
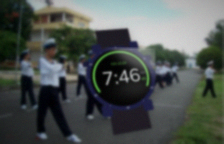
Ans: 7:46
